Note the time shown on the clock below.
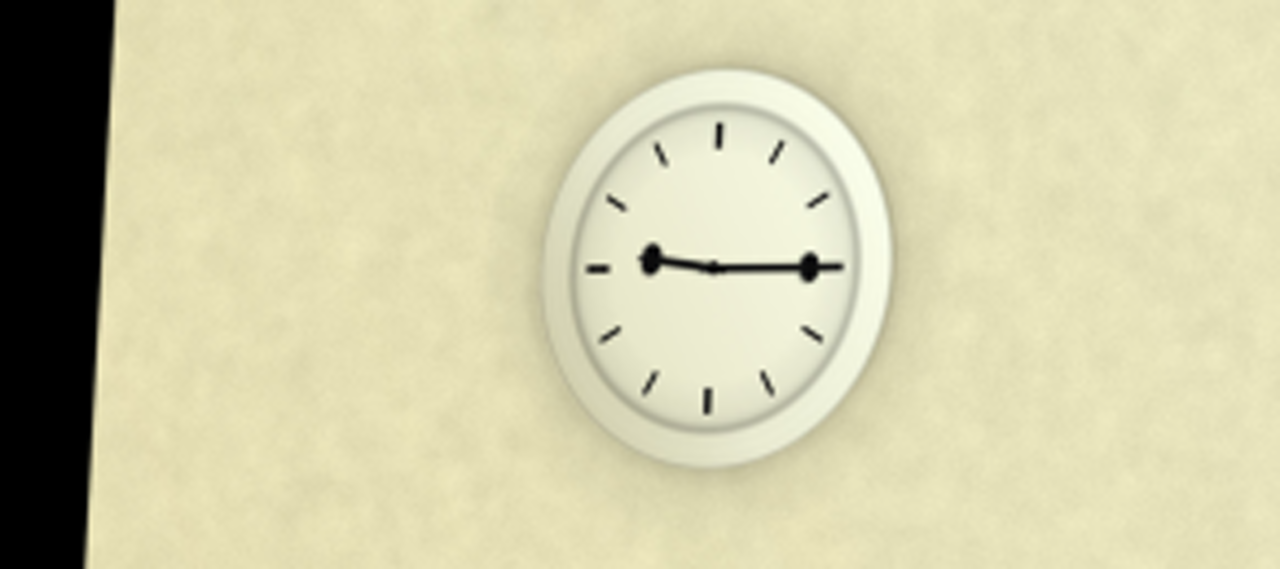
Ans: 9:15
